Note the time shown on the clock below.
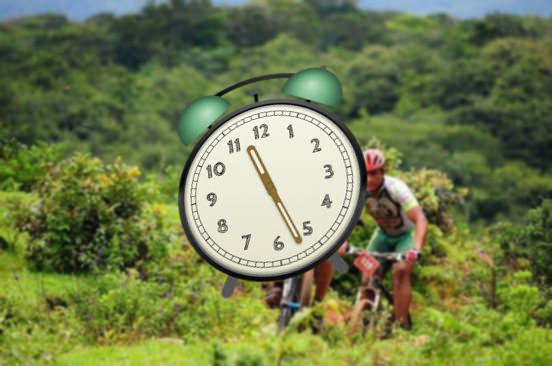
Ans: 11:27
